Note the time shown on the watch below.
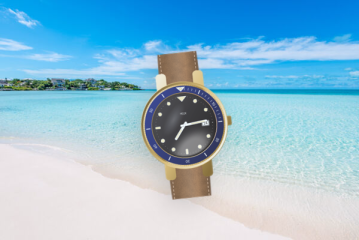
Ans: 7:14
